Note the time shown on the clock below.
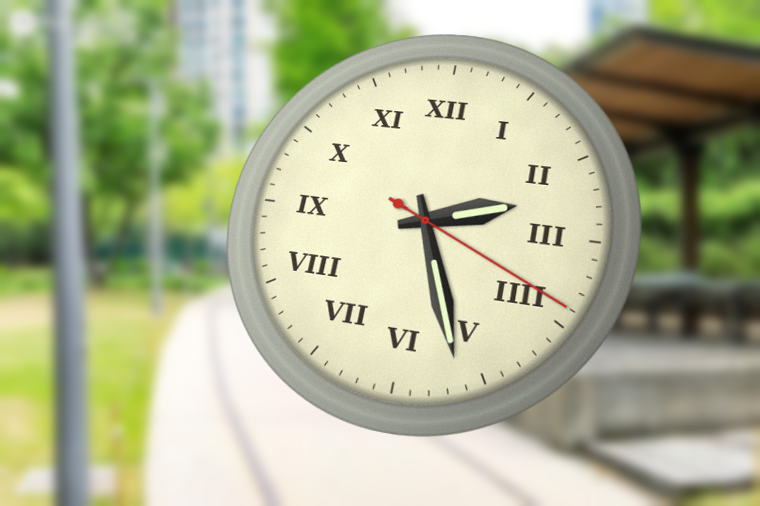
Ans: 2:26:19
